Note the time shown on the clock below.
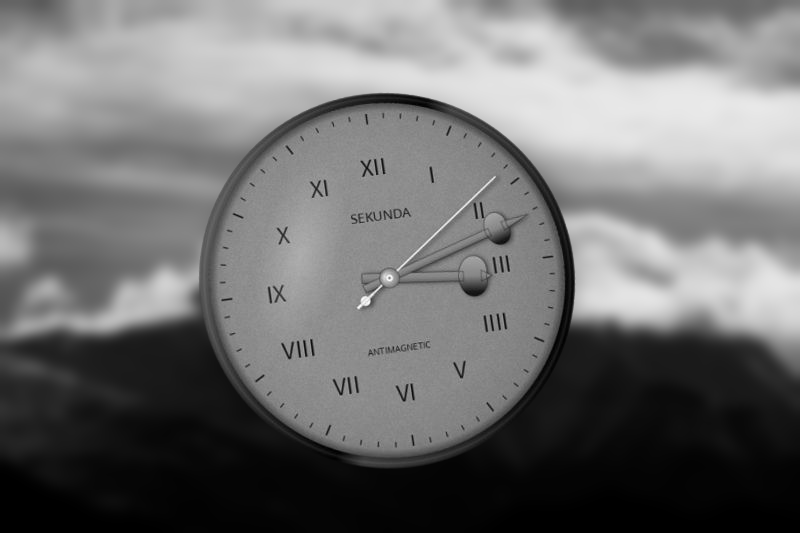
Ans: 3:12:09
